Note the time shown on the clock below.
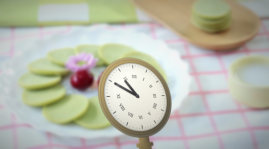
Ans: 10:50
